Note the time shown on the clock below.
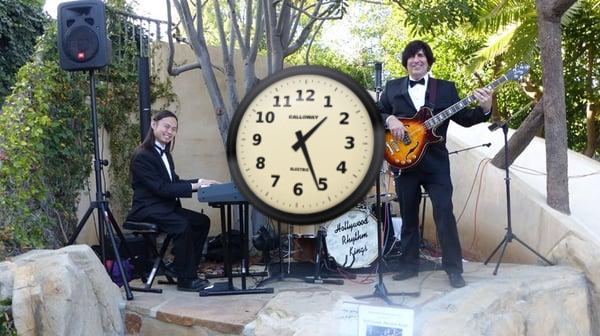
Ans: 1:26
